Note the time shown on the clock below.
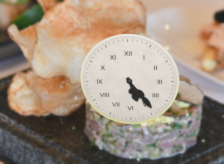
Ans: 5:24
